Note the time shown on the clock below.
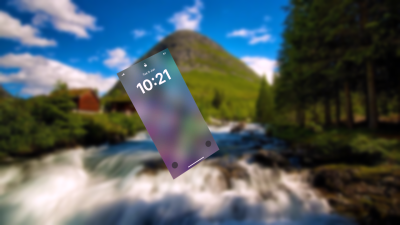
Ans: 10:21
